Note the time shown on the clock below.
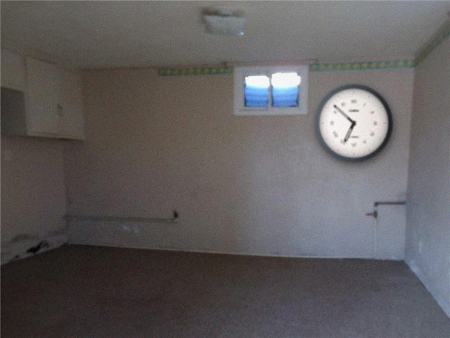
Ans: 6:52
